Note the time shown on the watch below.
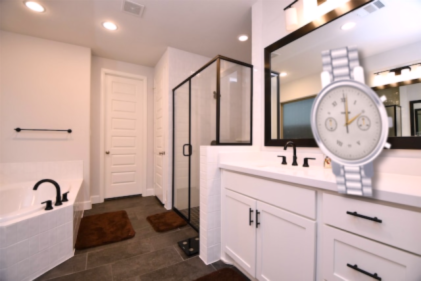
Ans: 2:01
